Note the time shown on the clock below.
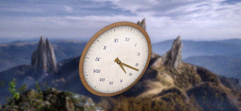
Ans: 4:17
